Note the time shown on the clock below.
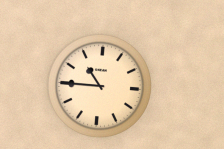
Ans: 10:45
